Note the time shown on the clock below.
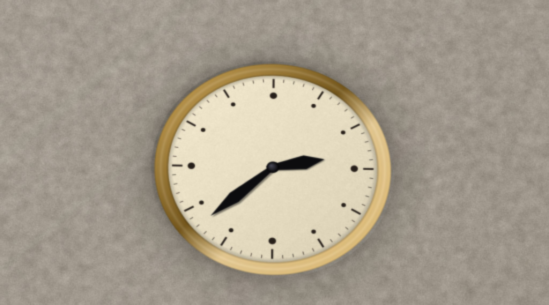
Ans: 2:38
